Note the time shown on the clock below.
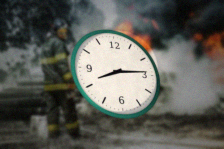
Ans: 8:14
